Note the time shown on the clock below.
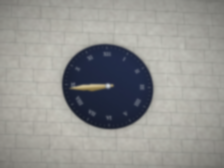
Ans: 8:44
